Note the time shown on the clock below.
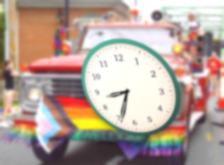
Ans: 8:34
